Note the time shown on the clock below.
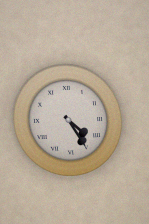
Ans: 4:25
